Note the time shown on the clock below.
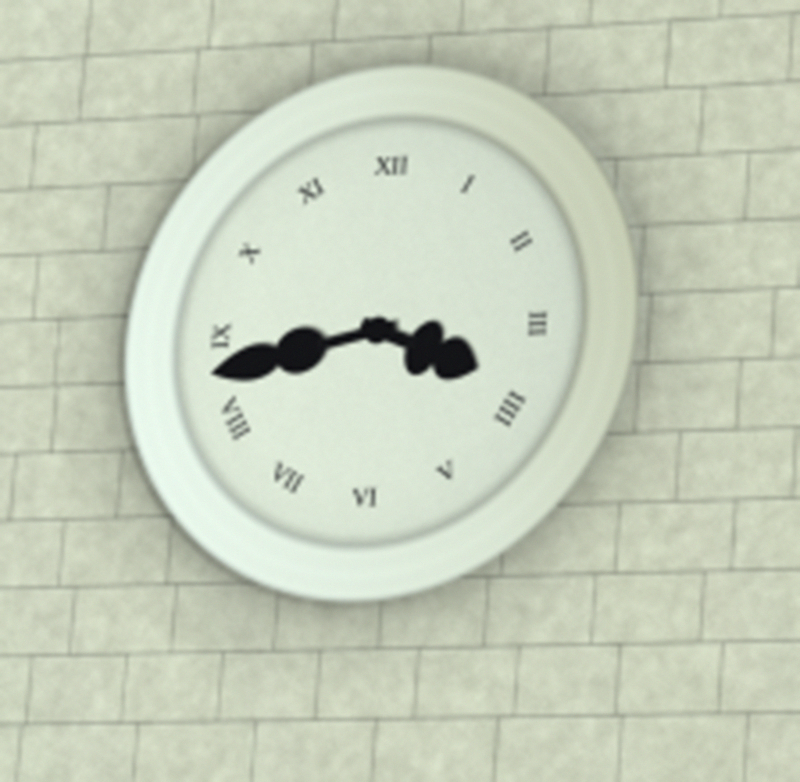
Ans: 3:43
